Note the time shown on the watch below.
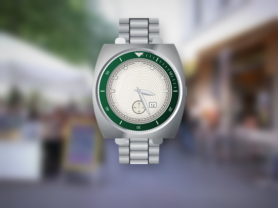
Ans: 3:26
